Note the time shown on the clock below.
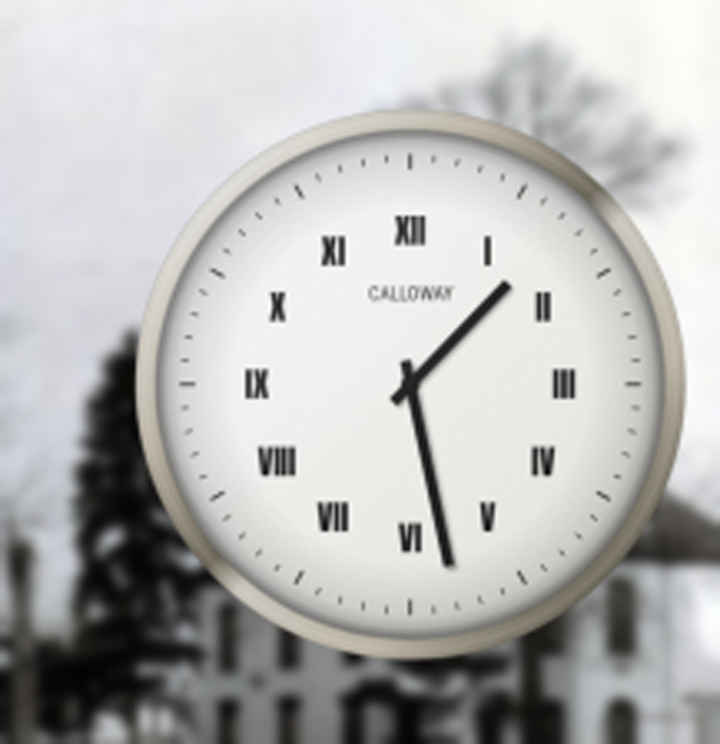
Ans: 1:28
